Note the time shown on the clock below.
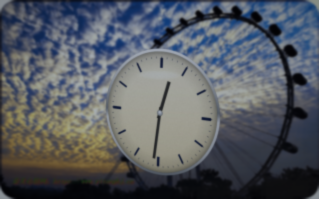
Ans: 12:31
